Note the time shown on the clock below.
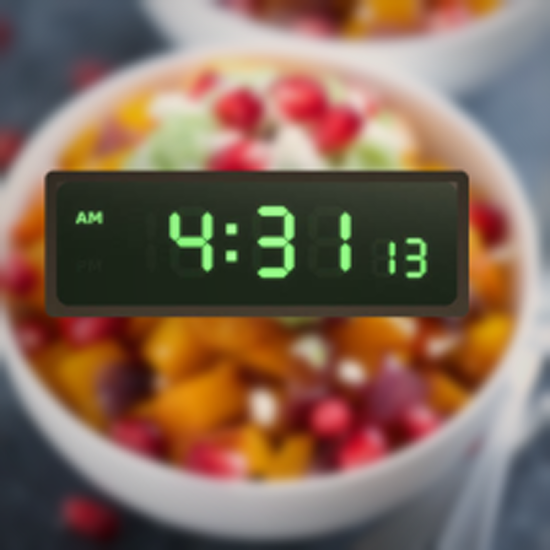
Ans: 4:31:13
